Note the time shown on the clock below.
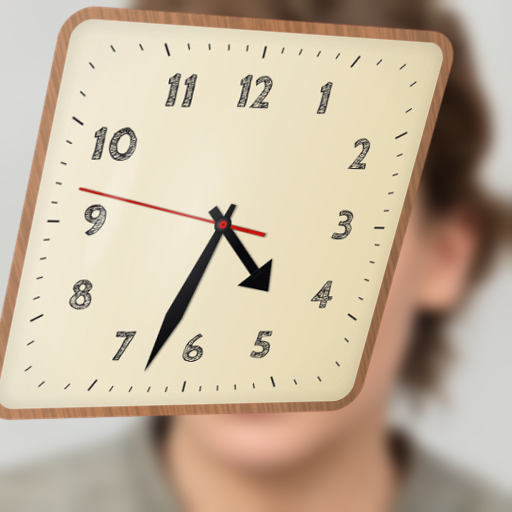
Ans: 4:32:47
